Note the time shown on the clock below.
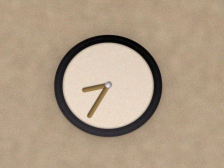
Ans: 8:35
